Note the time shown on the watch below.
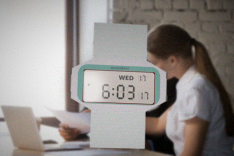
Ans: 6:03:17
